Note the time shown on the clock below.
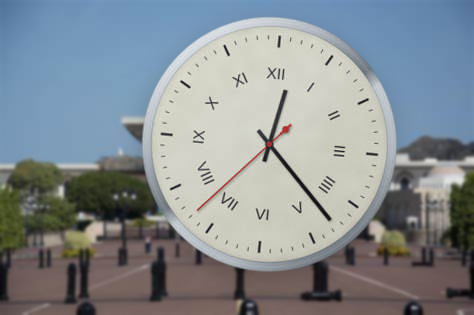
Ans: 12:22:37
